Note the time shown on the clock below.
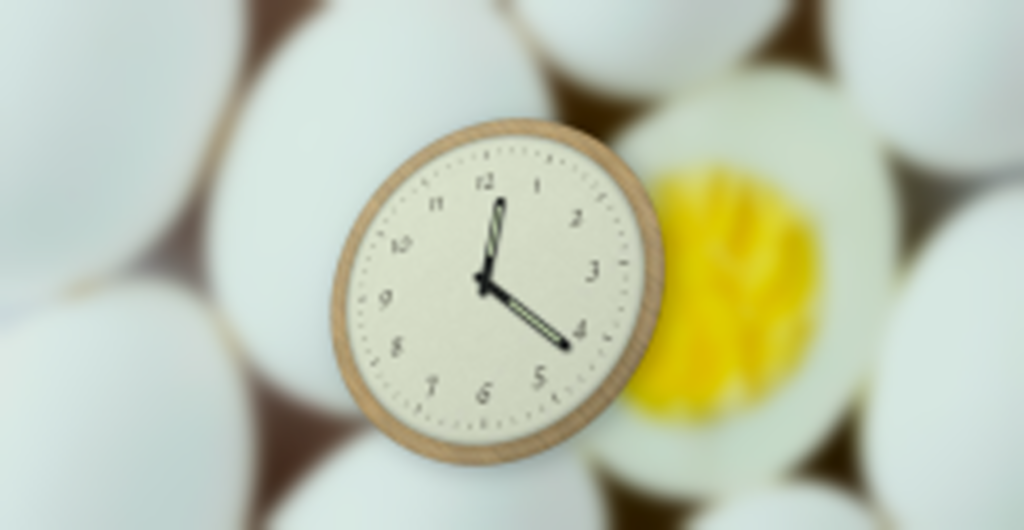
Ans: 12:22
